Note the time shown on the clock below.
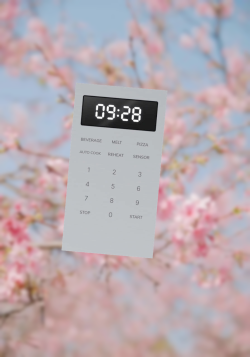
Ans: 9:28
